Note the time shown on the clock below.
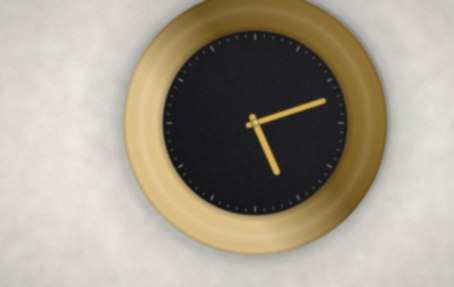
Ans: 5:12
